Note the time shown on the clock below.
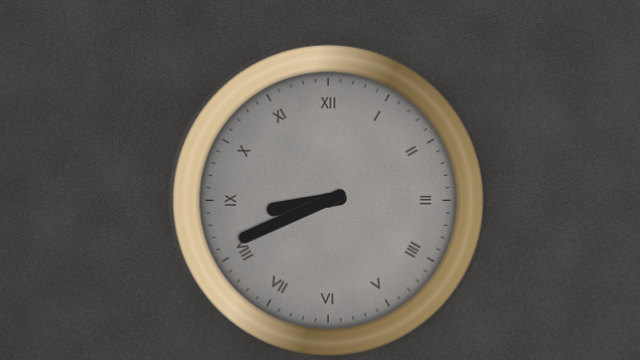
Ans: 8:41
